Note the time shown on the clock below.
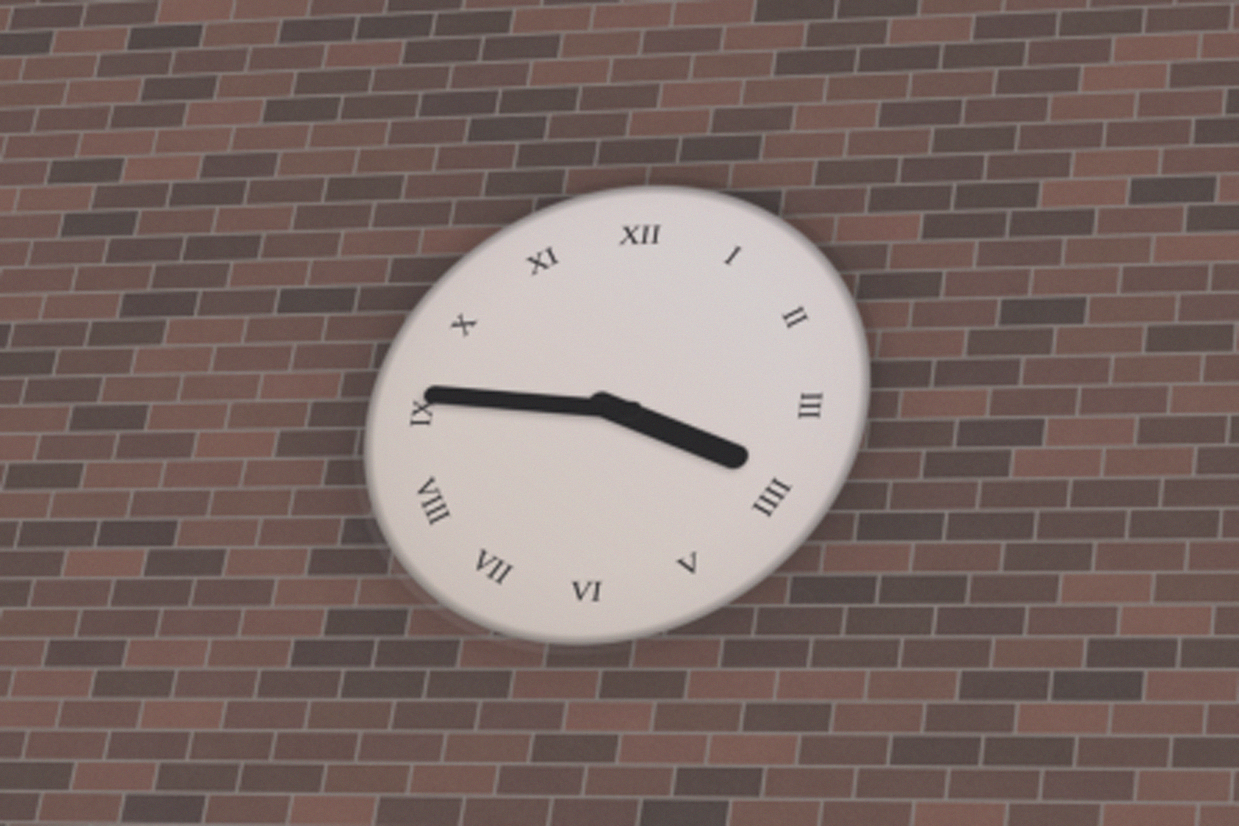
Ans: 3:46
